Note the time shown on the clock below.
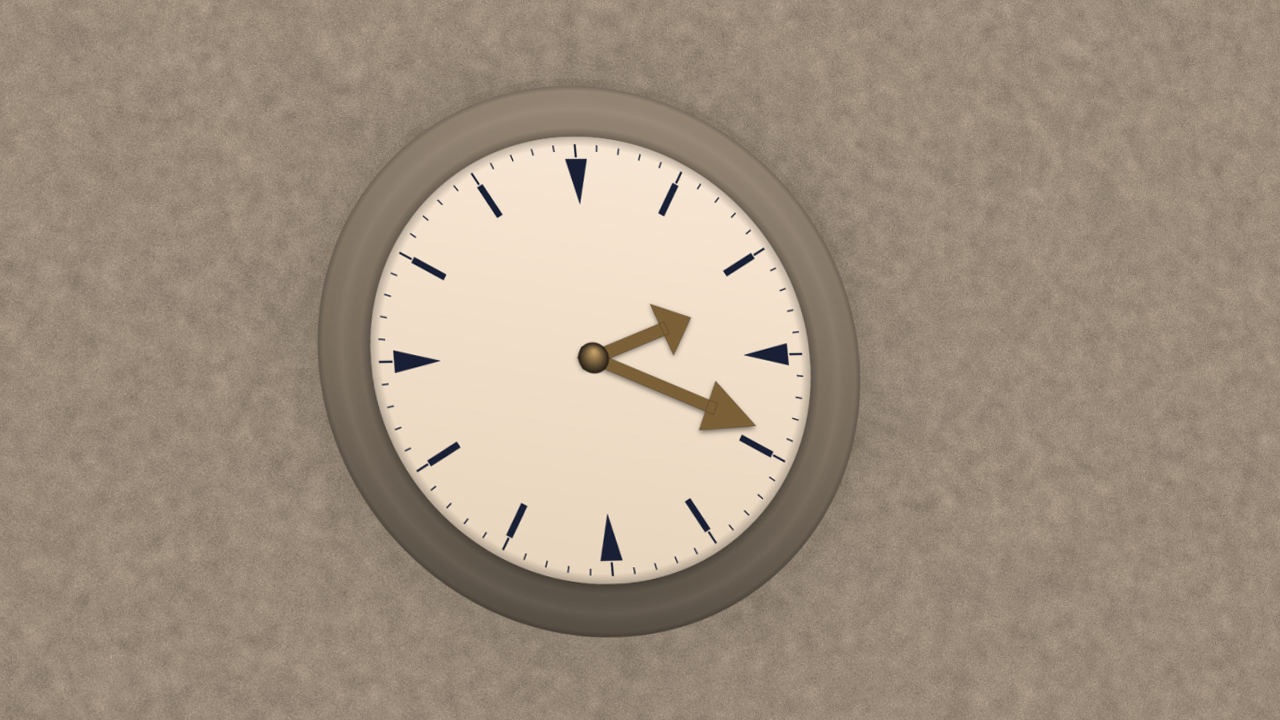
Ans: 2:19
